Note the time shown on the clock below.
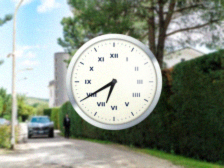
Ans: 6:40
